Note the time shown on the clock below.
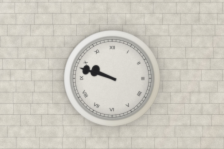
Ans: 9:48
